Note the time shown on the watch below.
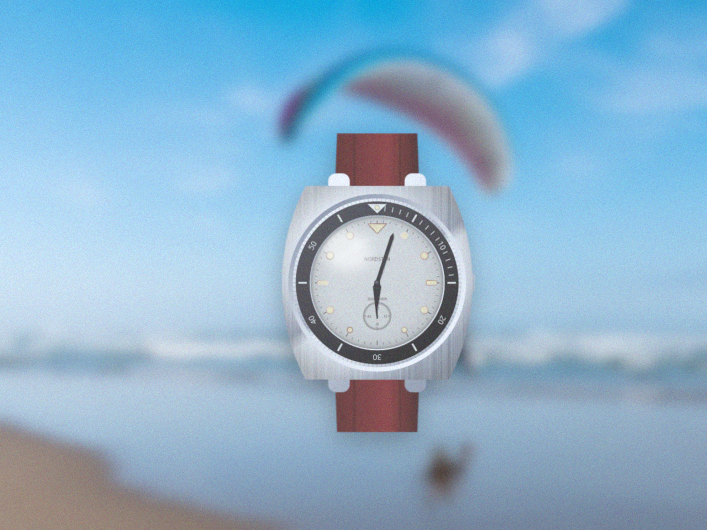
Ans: 6:03
